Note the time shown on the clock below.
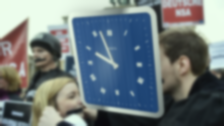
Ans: 9:57
